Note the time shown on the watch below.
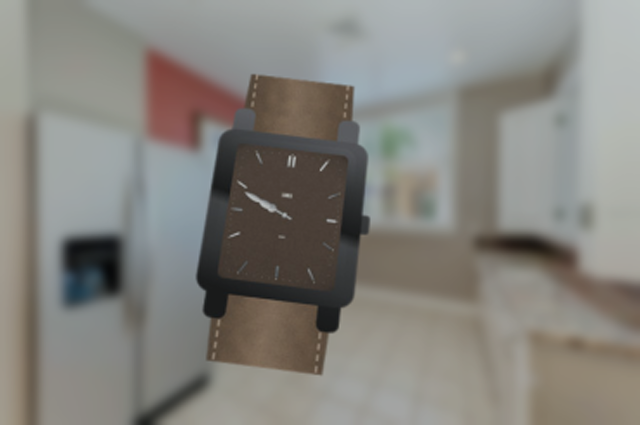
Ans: 9:49
